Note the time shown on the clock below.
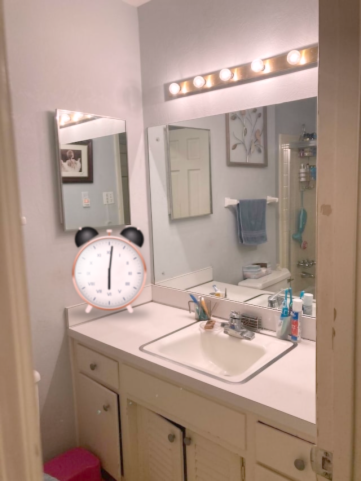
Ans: 6:01
